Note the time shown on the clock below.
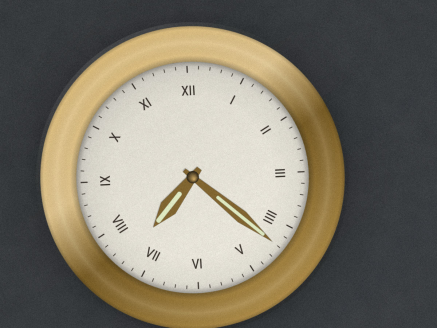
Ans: 7:22
